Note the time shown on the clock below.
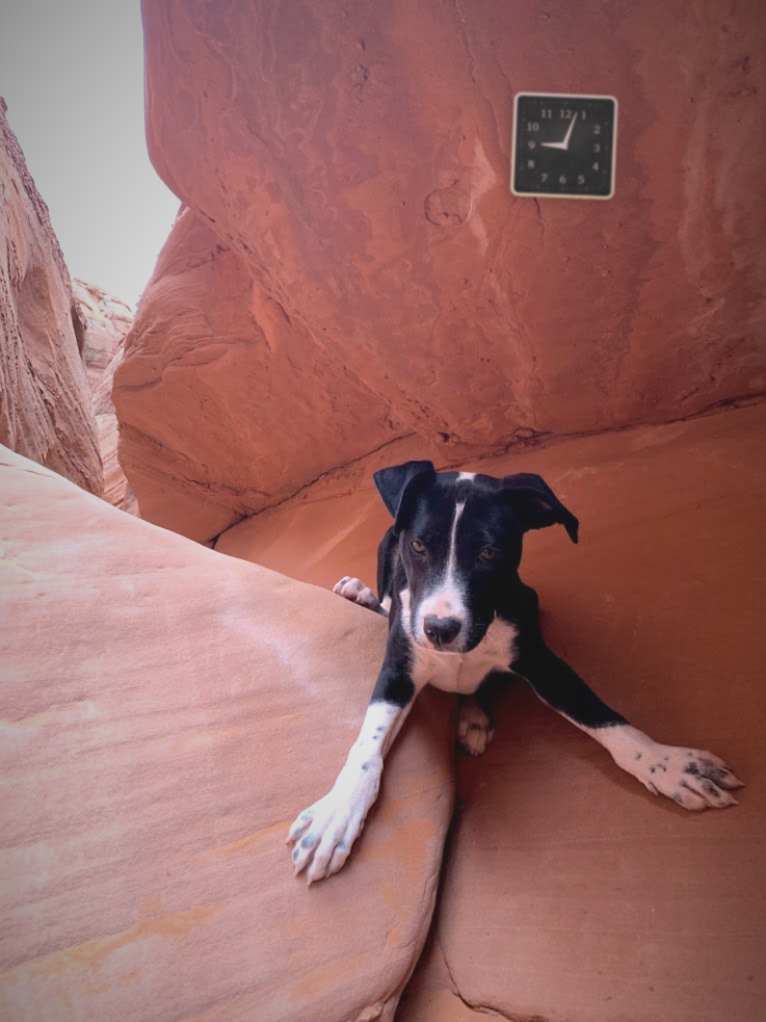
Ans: 9:03
